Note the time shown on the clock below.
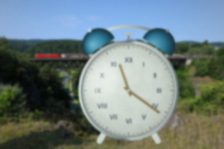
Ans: 11:21
